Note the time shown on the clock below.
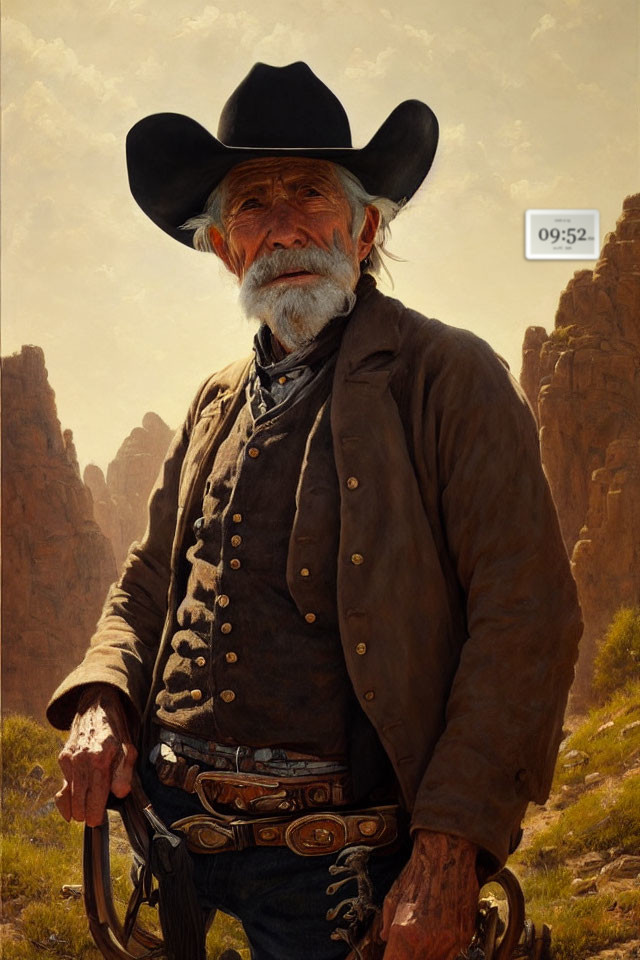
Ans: 9:52
